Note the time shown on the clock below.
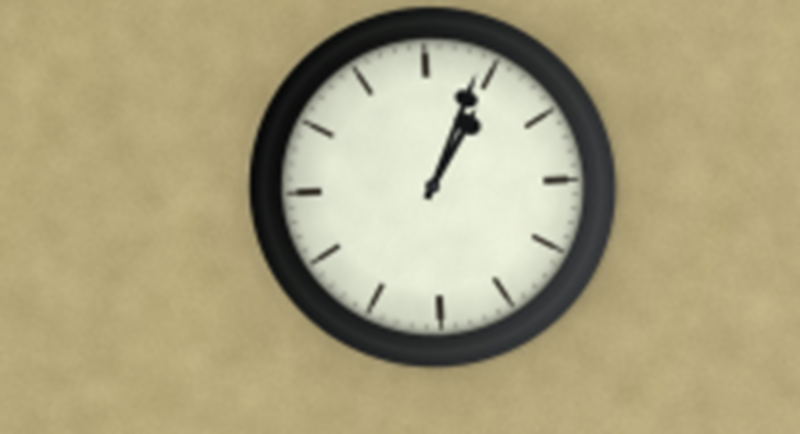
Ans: 1:04
